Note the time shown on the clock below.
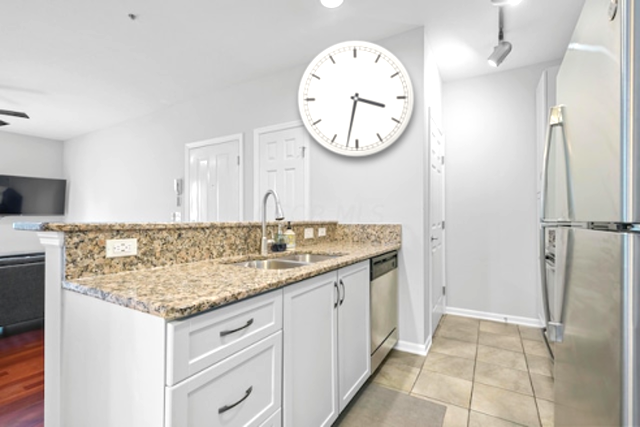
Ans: 3:32
